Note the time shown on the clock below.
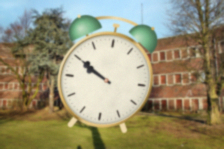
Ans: 9:50
